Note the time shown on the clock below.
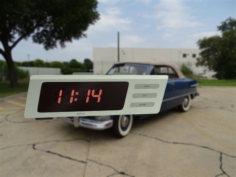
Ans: 11:14
